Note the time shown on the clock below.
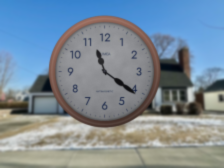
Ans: 11:21
